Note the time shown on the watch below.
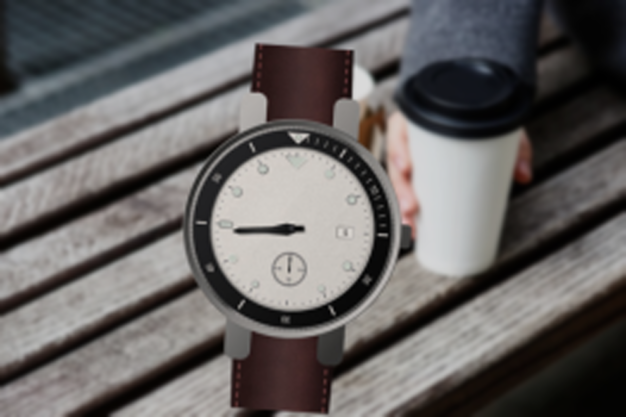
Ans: 8:44
